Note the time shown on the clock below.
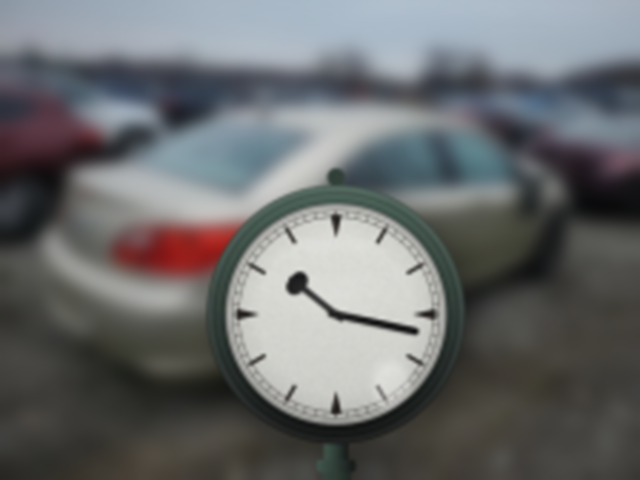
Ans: 10:17
